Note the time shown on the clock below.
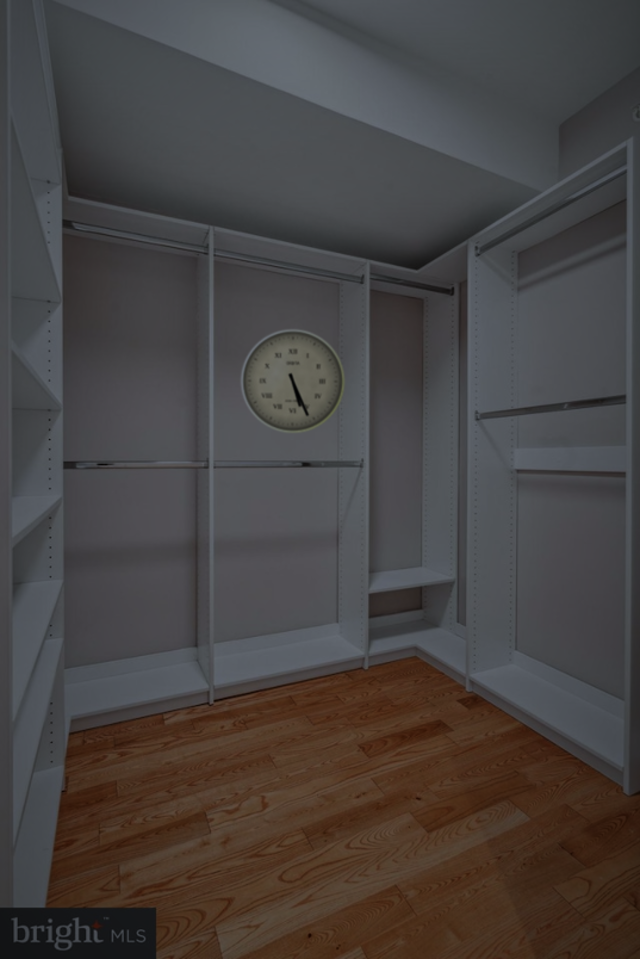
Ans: 5:26
